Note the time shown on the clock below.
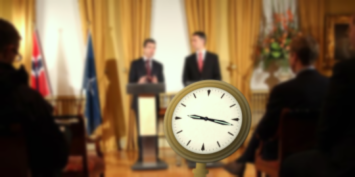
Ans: 9:17
